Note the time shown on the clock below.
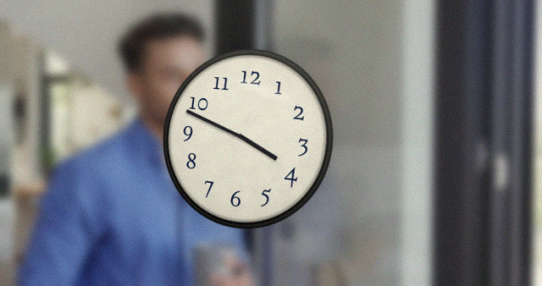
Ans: 3:48
